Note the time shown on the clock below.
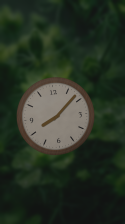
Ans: 8:08
